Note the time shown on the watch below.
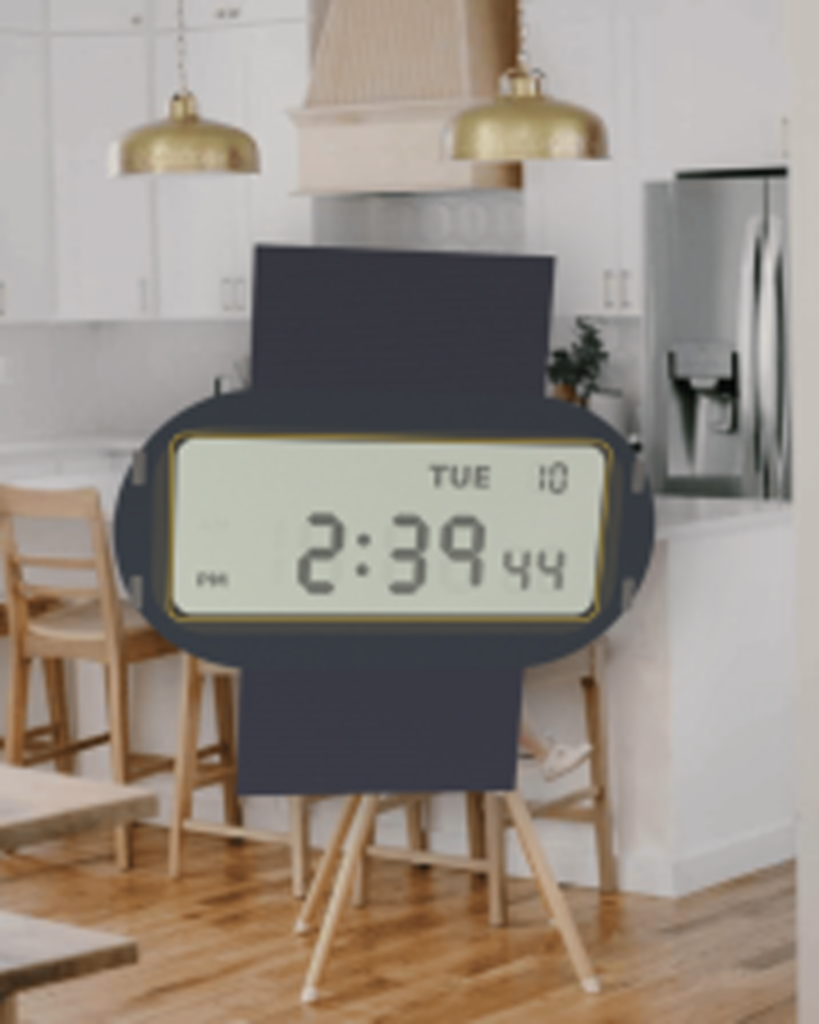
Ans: 2:39:44
